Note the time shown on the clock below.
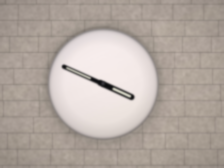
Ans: 3:49
